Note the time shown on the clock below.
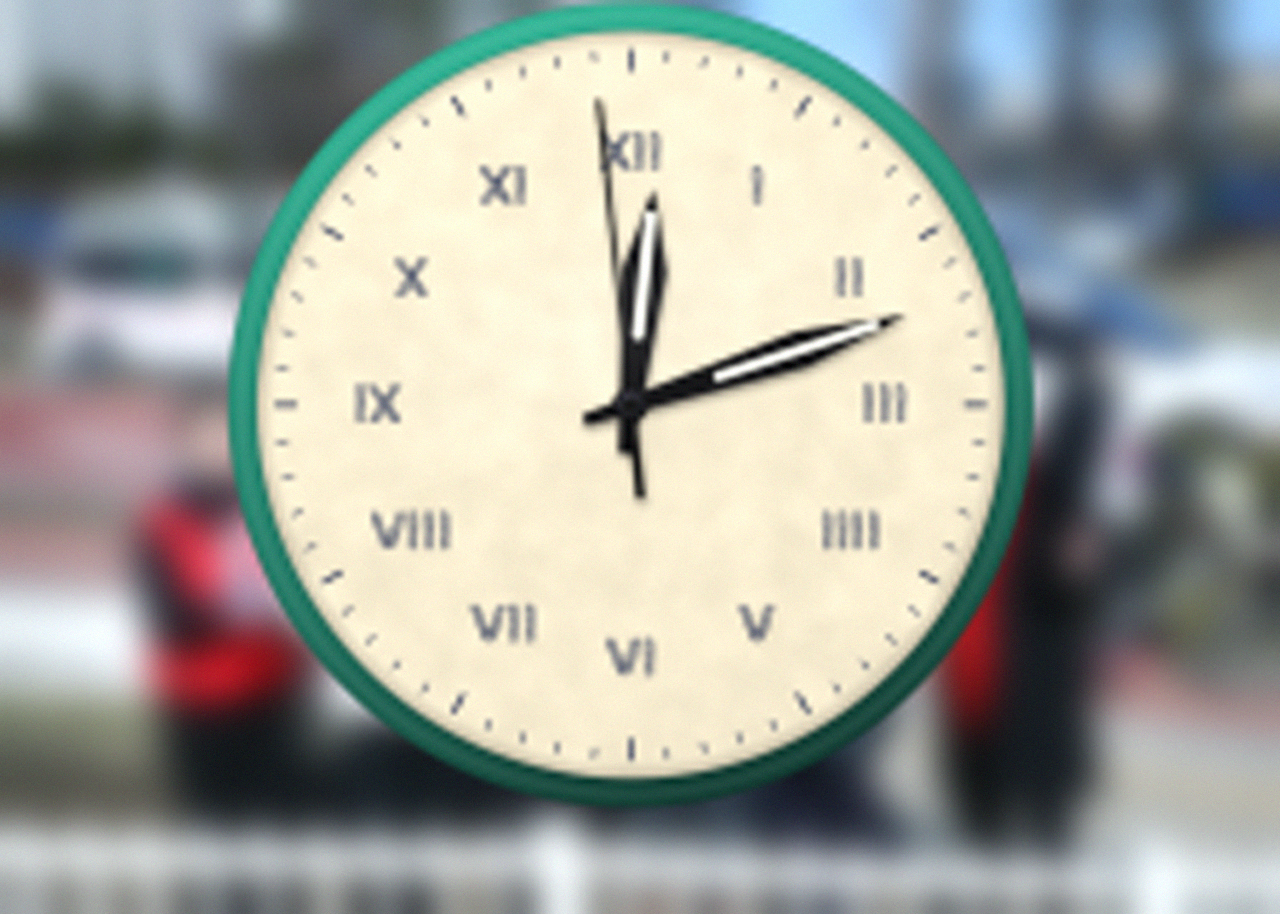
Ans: 12:11:59
